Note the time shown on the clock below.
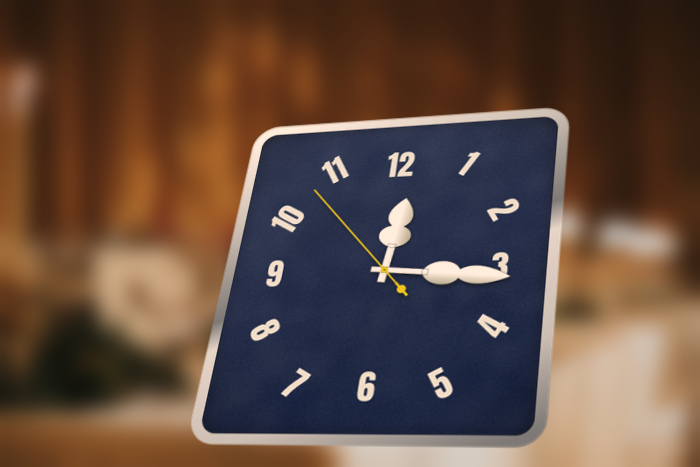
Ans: 12:15:53
